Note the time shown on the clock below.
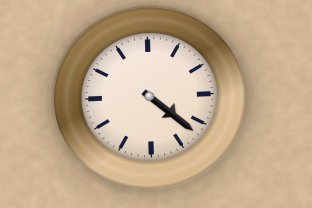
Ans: 4:22
